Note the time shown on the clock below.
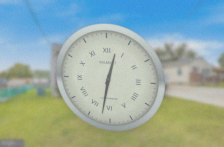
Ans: 12:32
